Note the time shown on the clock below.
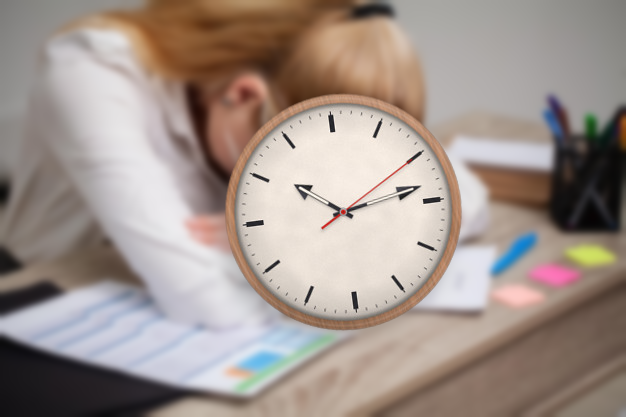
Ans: 10:13:10
